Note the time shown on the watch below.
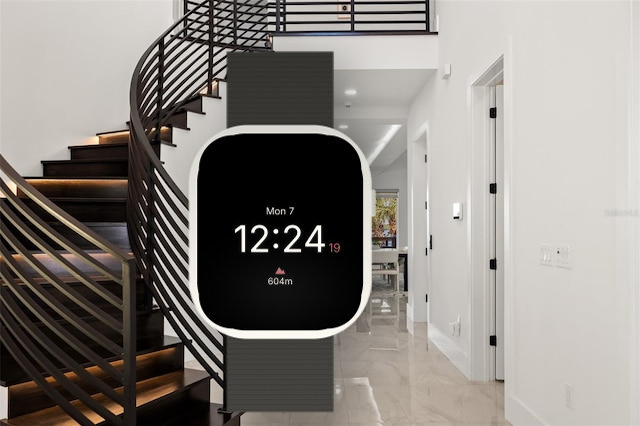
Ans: 12:24:19
